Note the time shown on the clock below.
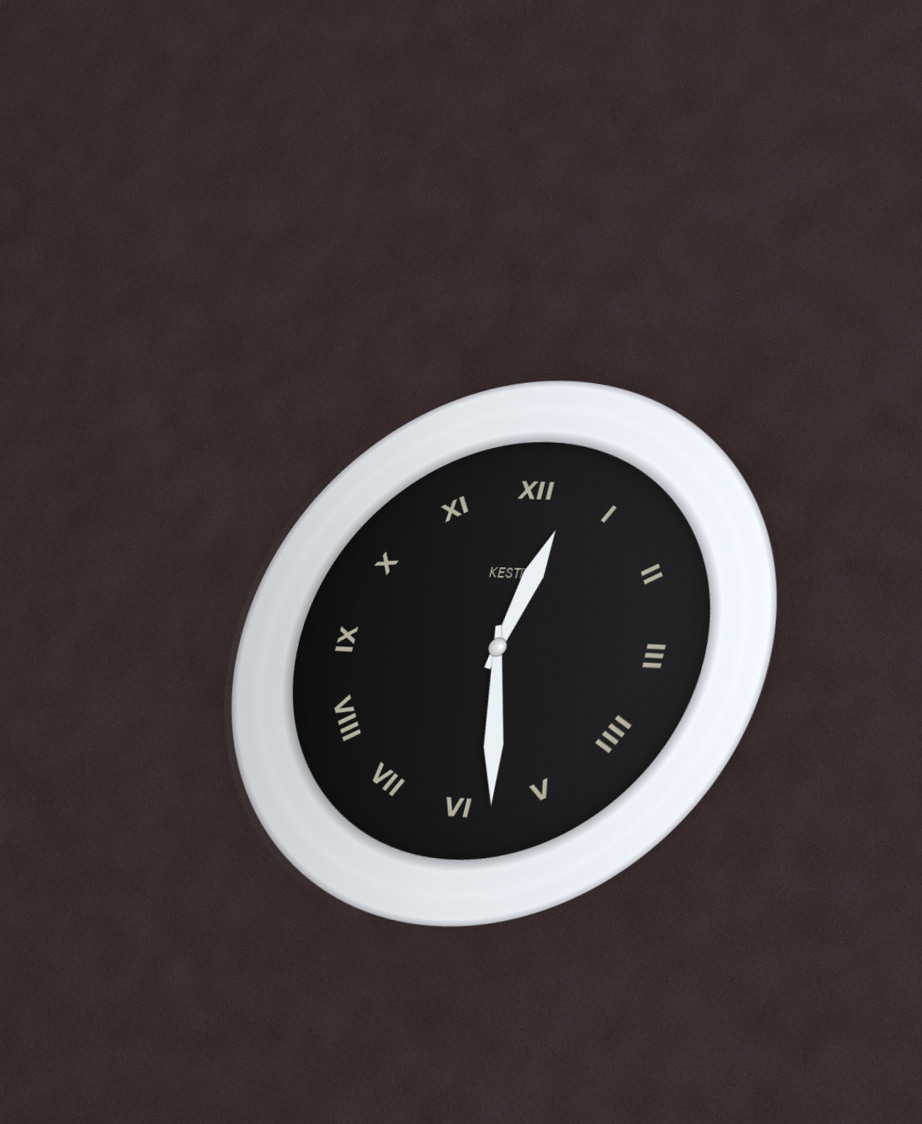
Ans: 12:28
